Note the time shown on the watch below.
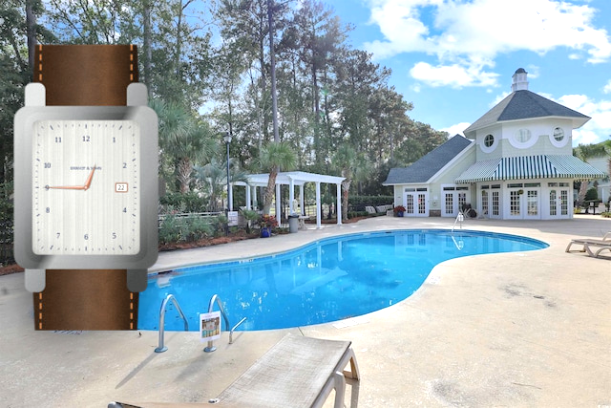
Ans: 12:45
